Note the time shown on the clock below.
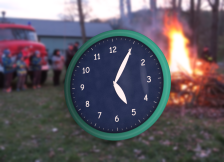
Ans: 5:05
